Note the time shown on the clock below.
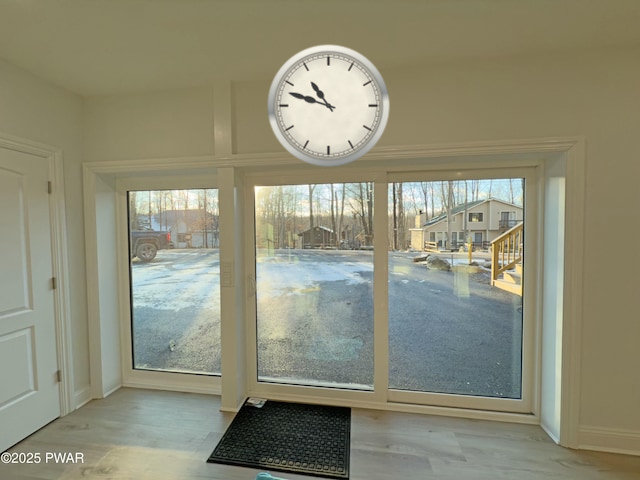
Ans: 10:48
